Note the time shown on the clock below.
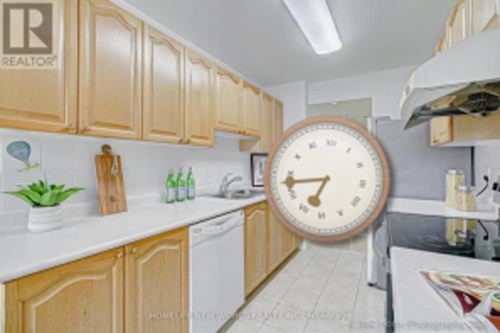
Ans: 6:43
